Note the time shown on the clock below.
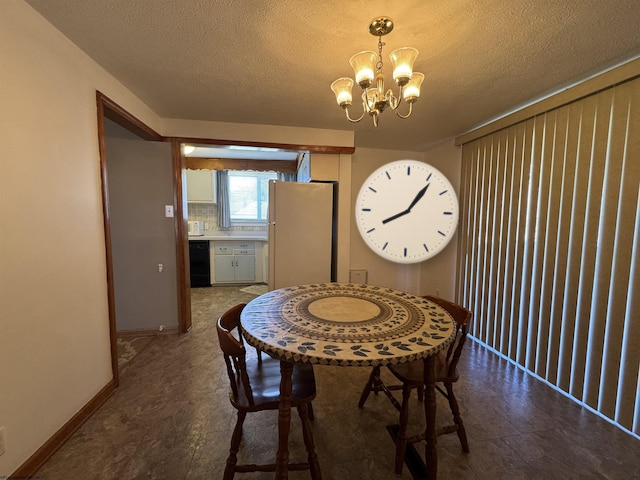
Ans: 8:06
